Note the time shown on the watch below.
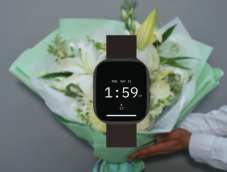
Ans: 1:59
